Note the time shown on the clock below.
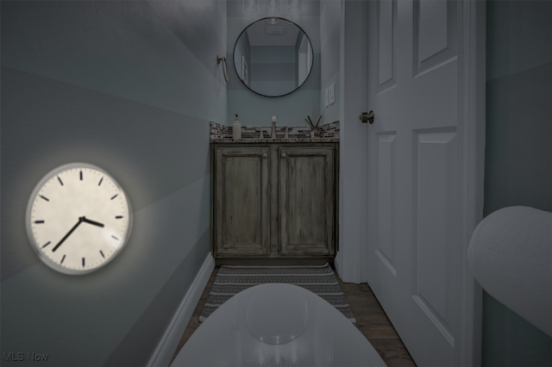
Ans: 3:38
